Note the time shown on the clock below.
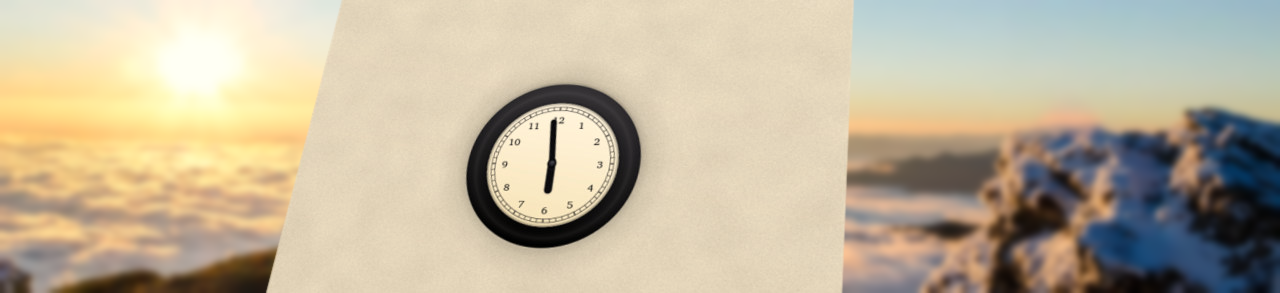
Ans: 5:59
